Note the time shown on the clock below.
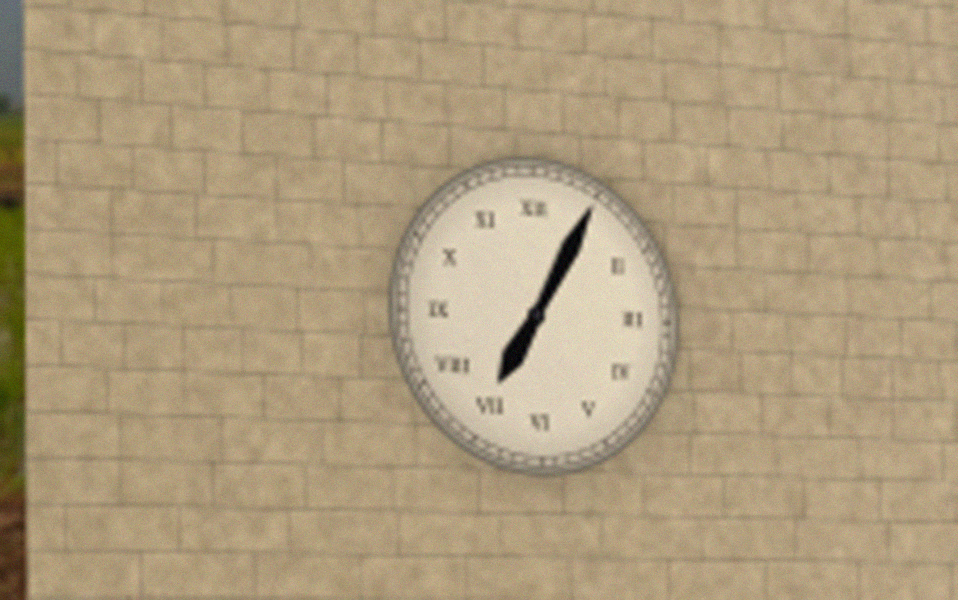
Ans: 7:05
